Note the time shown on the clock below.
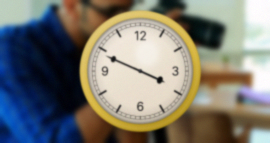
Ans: 3:49
